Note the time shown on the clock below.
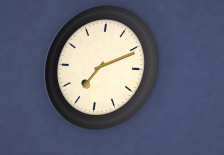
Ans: 7:11
